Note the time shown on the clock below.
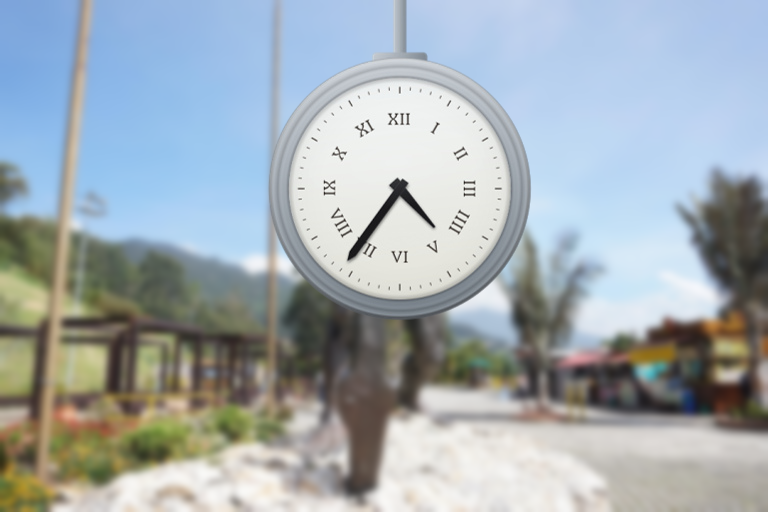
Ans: 4:36
